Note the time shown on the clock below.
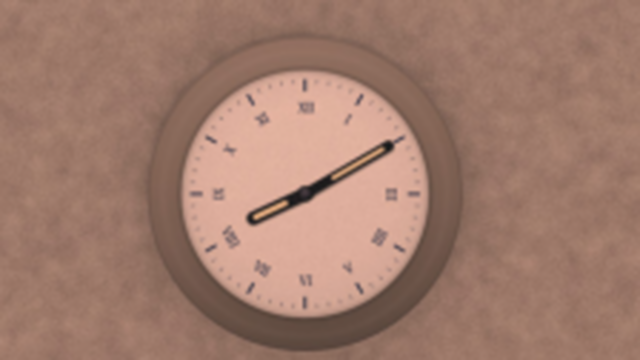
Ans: 8:10
